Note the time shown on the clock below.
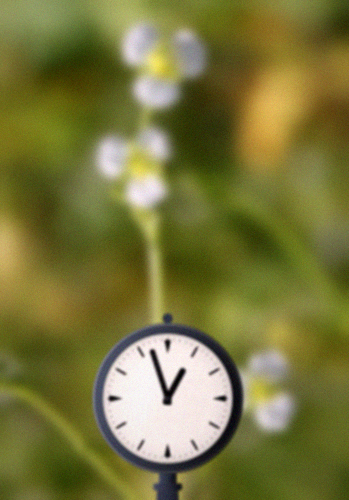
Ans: 12:57
